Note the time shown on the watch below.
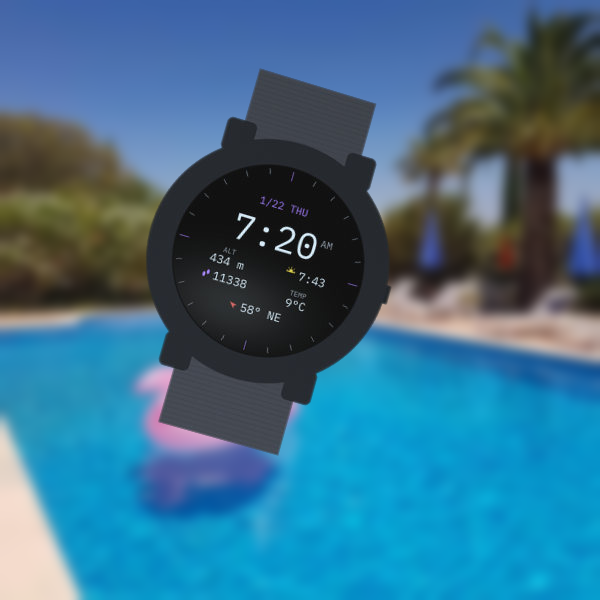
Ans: 7:20
